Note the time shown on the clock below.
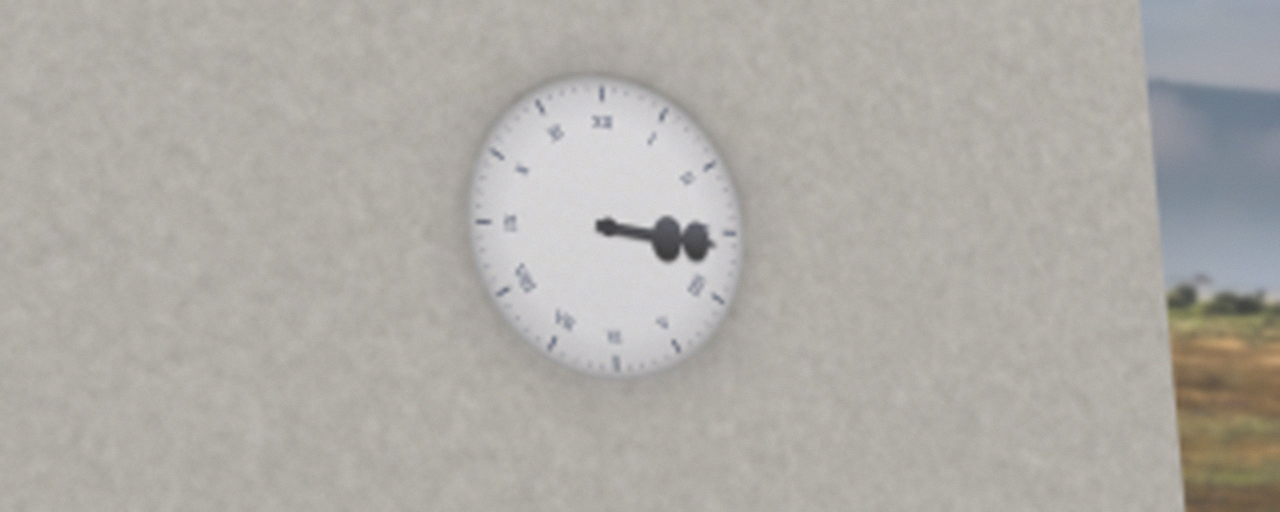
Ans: 3:16
